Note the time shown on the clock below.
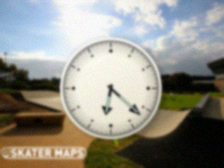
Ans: 6:22
